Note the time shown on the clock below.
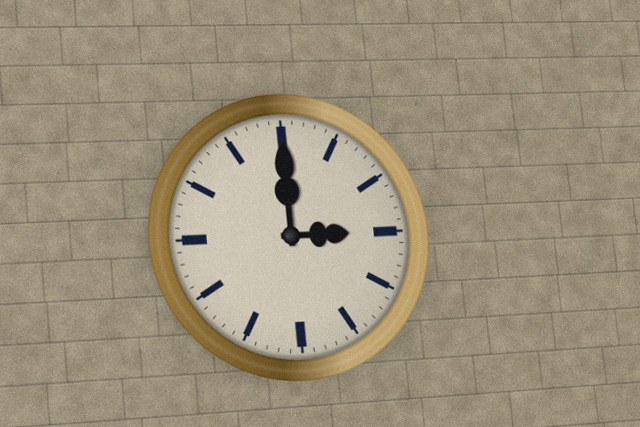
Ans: 3:00
